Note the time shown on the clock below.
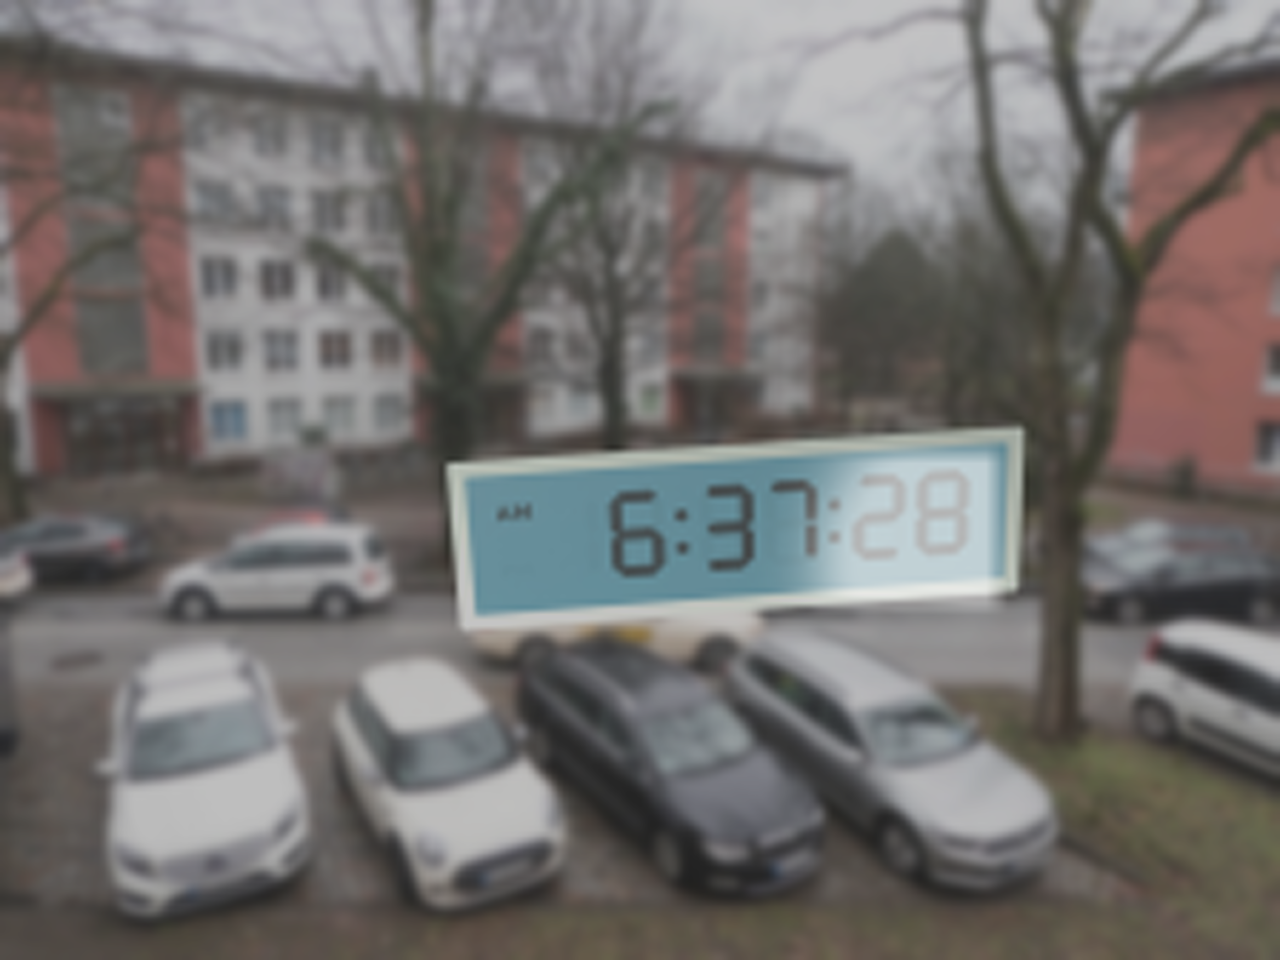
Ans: 6:37:28
